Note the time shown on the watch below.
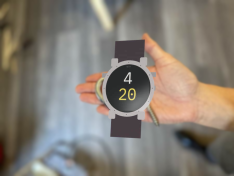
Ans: 4:20
